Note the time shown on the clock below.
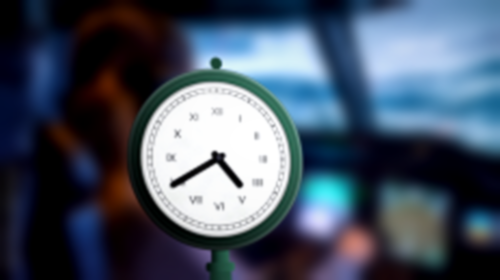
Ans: 4:40
